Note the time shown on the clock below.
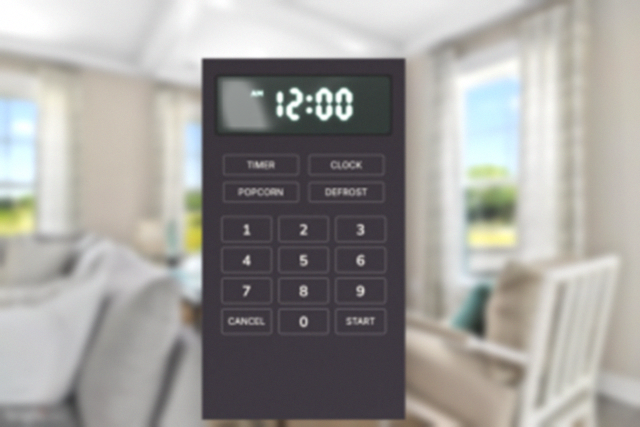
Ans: 12:00
